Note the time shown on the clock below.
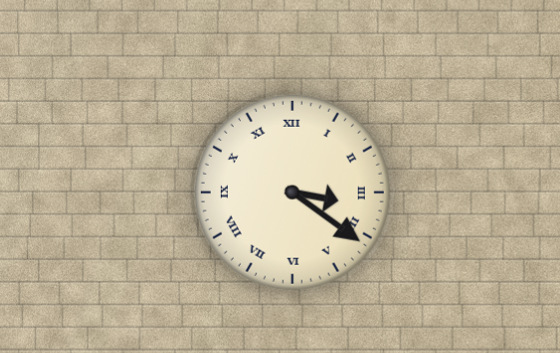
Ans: 3:21
